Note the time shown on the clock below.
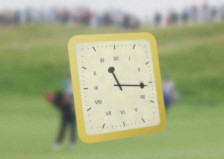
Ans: 11:16
